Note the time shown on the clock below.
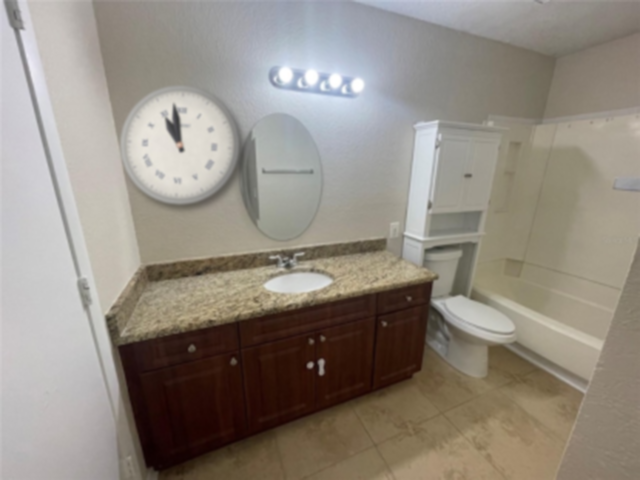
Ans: 10:58
